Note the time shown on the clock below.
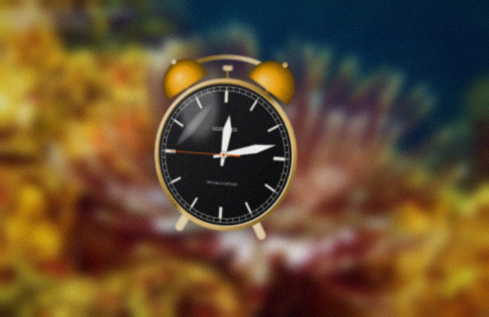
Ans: 12:12:45
